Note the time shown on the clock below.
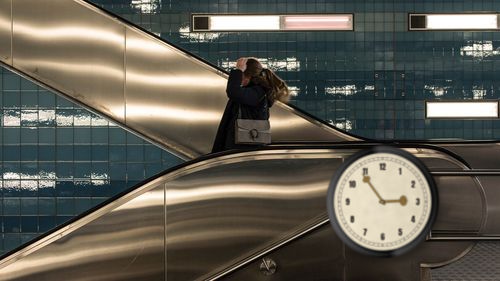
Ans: 2:54
